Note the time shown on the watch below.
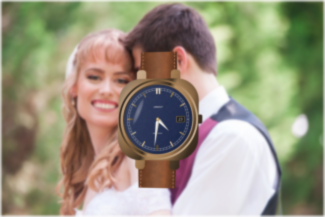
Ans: 4:31
